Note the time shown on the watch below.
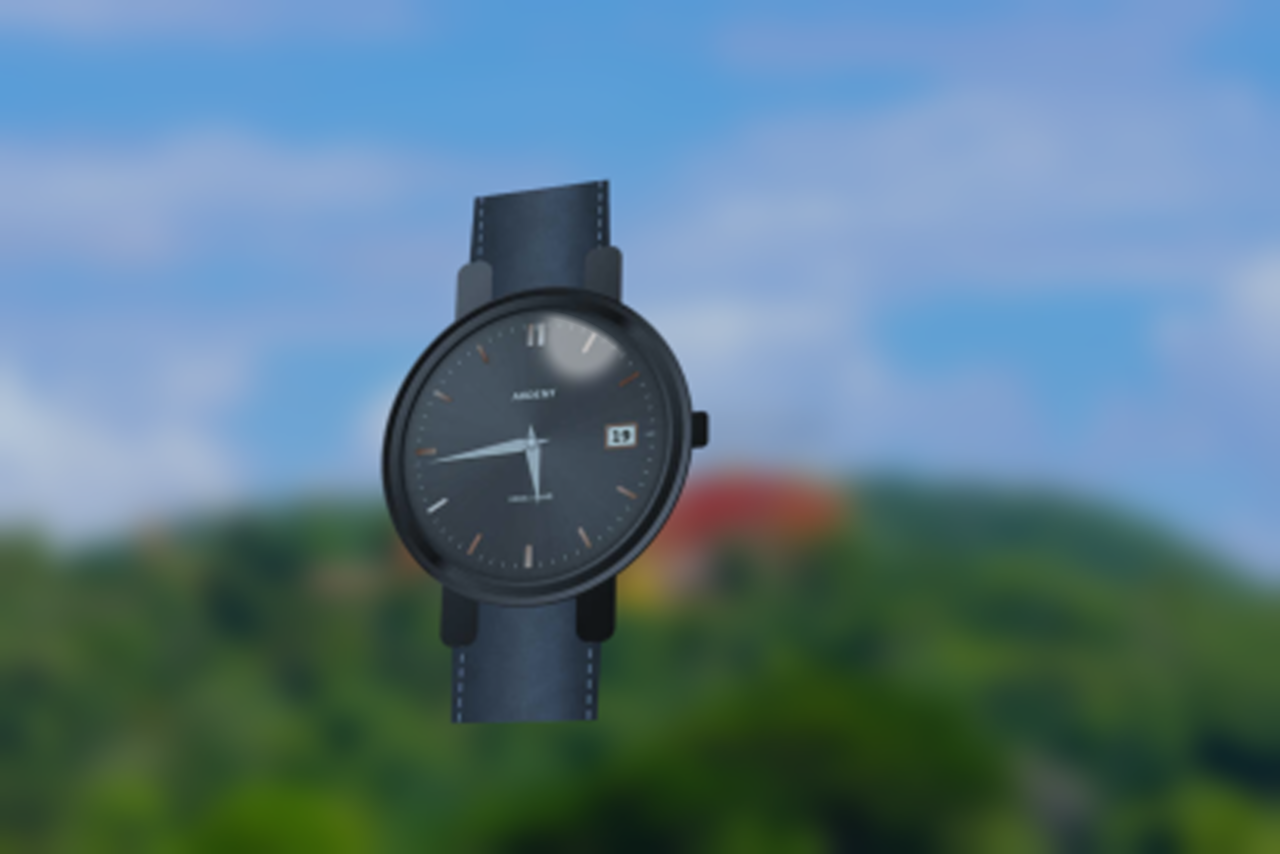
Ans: 5:44
